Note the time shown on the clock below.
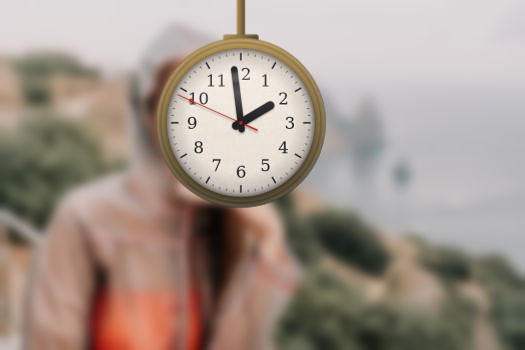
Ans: 1:58:49
